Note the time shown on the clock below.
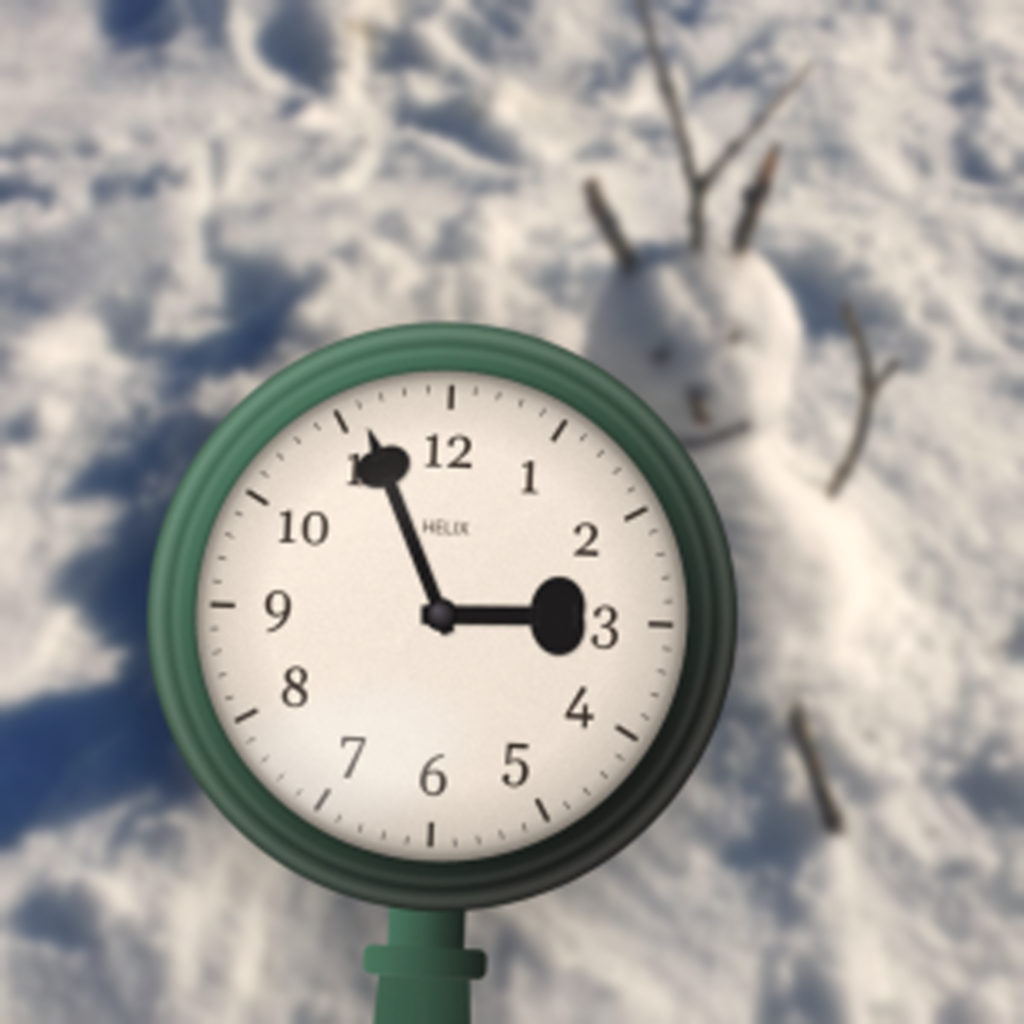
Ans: 2:56
